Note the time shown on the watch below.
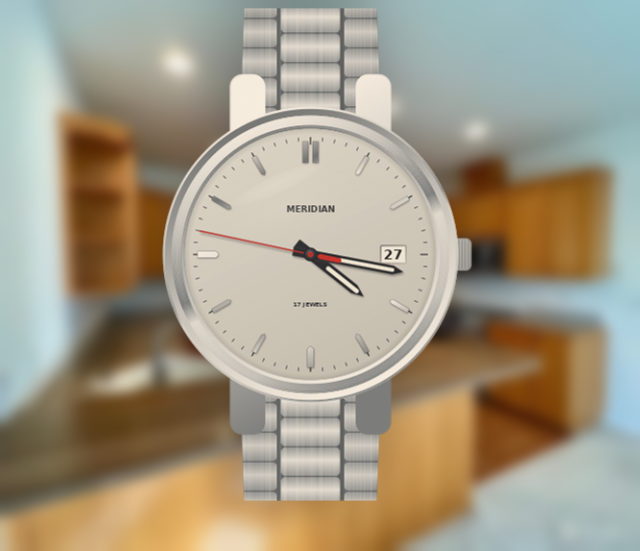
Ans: 4:16:47
